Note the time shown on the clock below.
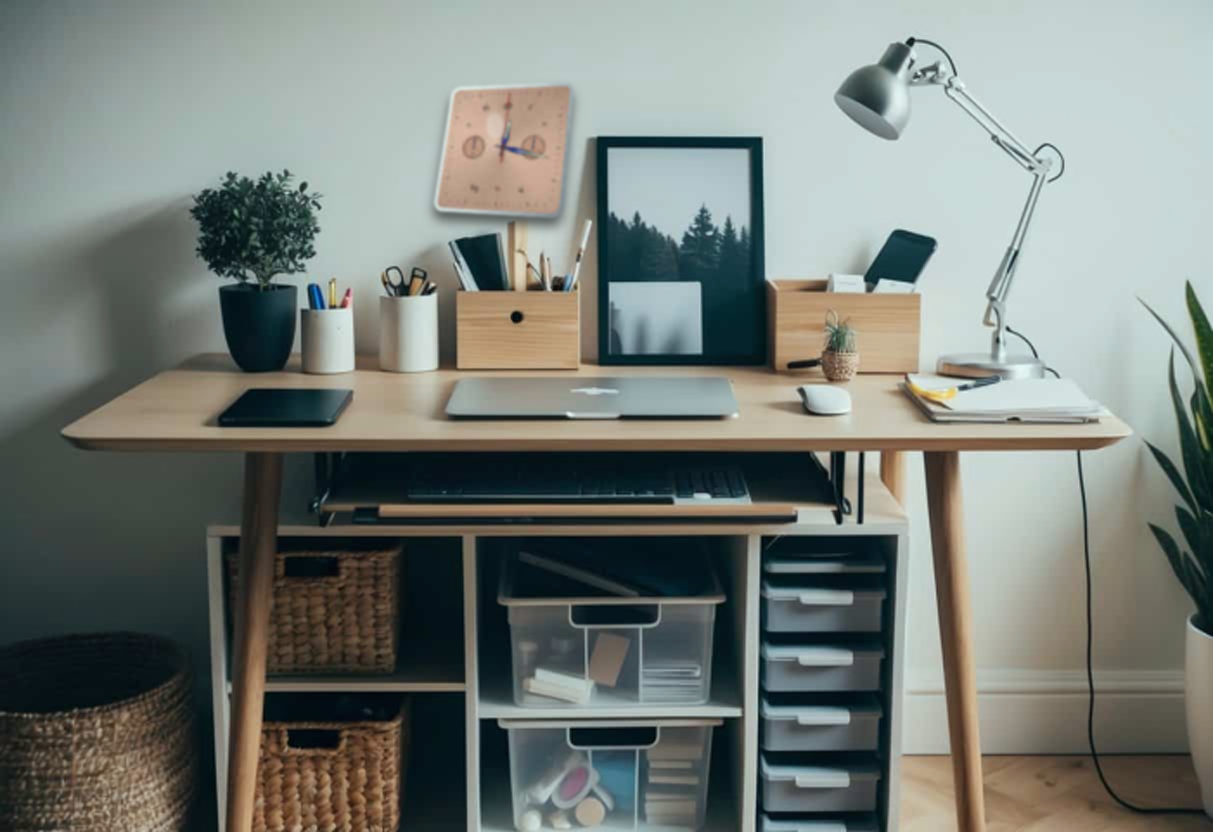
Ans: 12:17
